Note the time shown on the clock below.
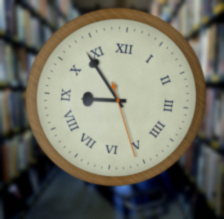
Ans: 8:53:26
